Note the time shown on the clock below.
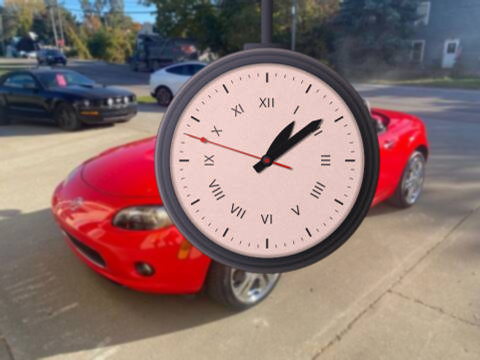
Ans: 1:08:48
